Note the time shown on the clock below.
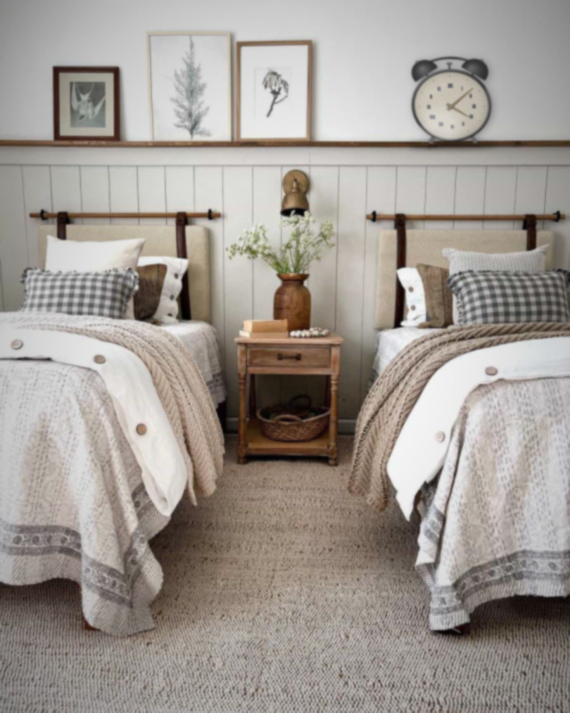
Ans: 4:08
